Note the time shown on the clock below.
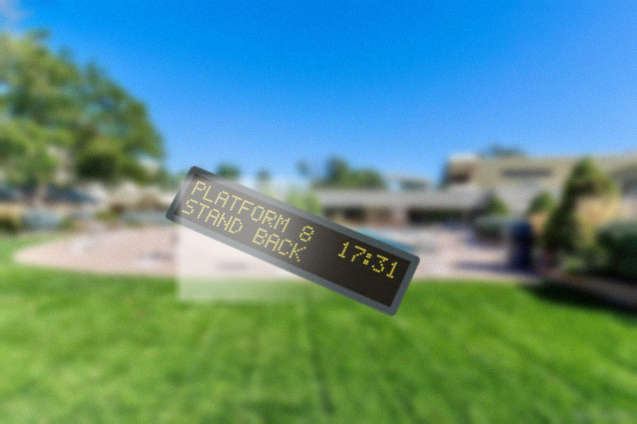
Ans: 17:31
